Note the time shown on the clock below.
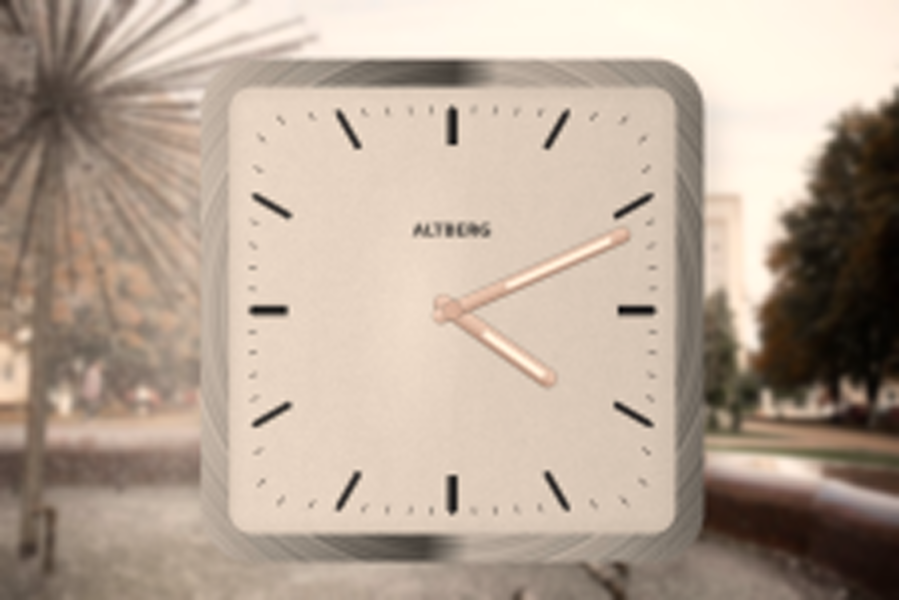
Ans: 4:11
